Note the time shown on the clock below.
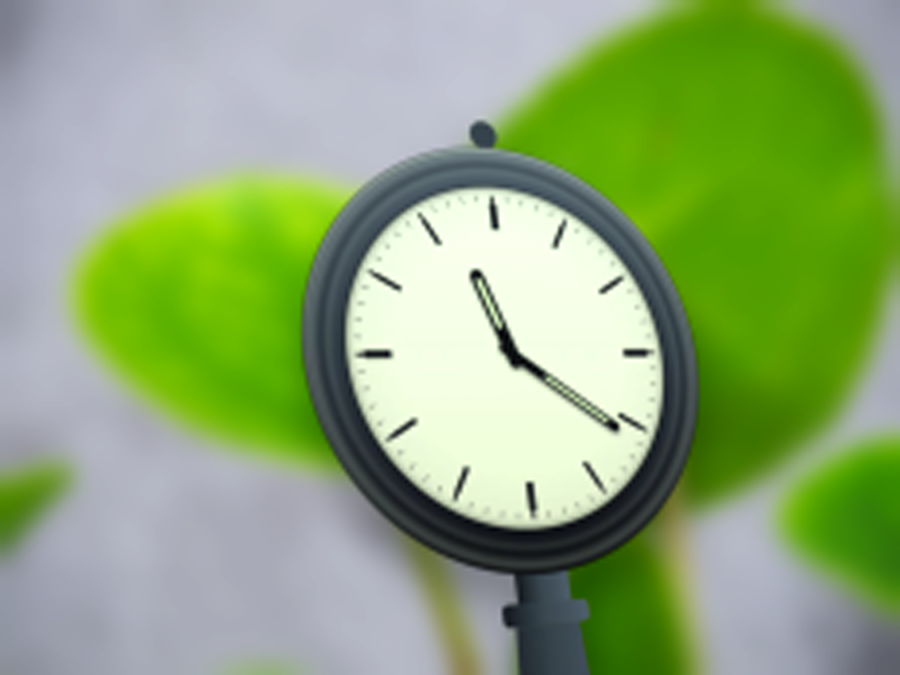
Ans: 11:21
